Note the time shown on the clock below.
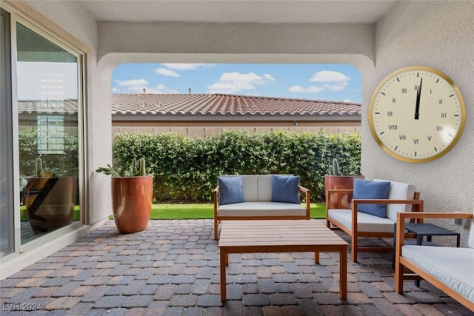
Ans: 12:01
